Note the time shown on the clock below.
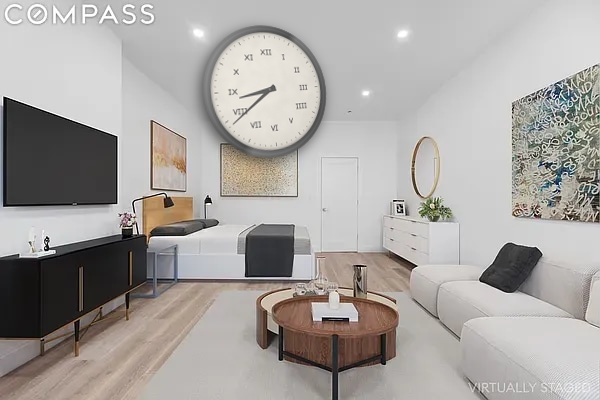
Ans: 8:39
